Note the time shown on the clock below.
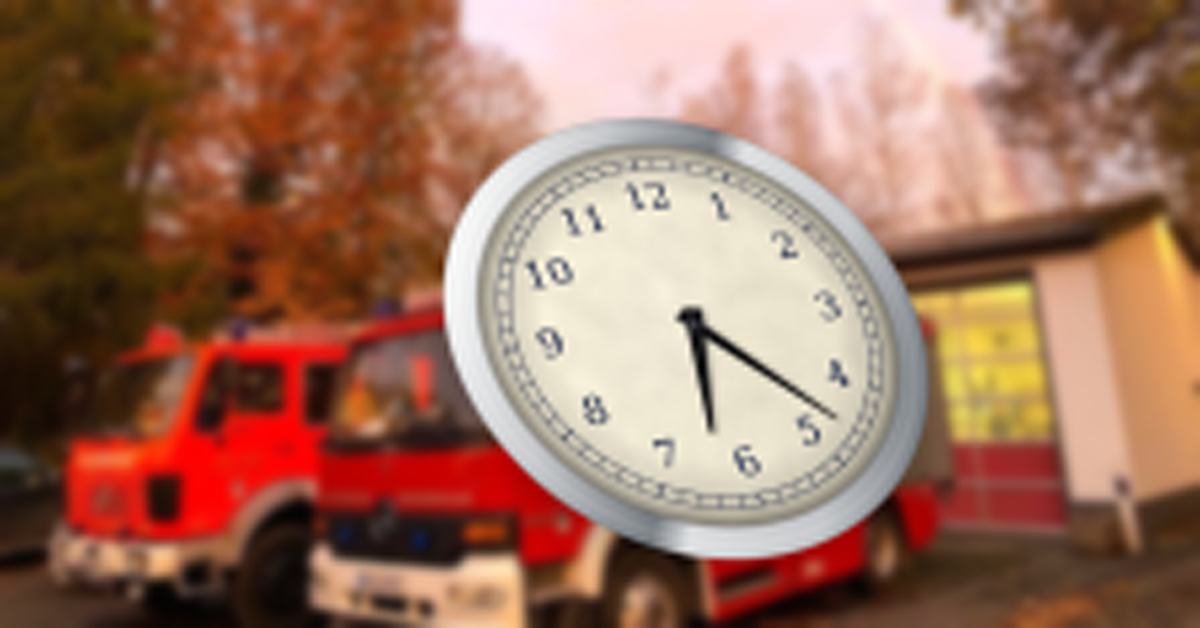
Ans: 6:23
